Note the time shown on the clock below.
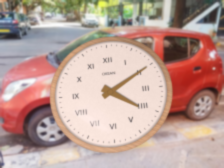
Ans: 4:10
